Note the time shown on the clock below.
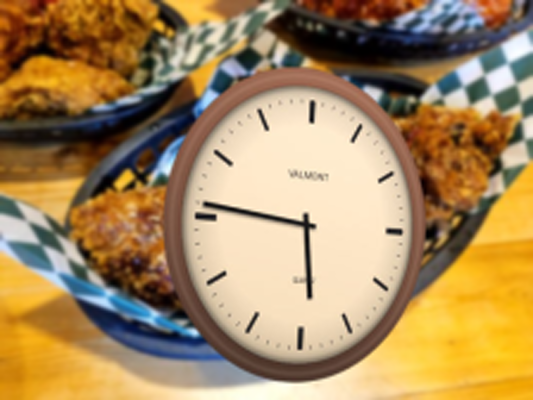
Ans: 5:46
